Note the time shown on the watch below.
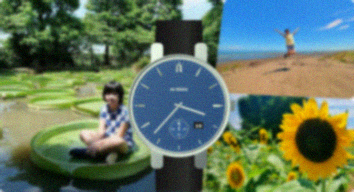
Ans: 3:37
